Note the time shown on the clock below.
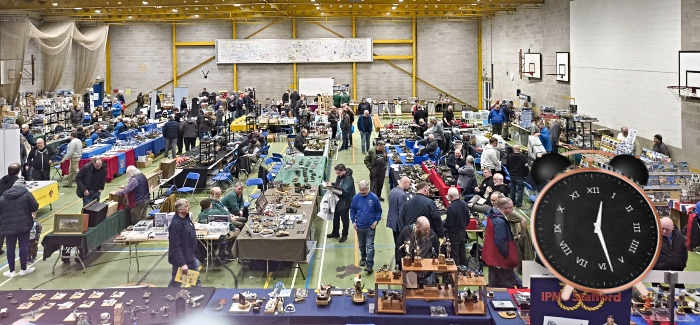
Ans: 12:28
